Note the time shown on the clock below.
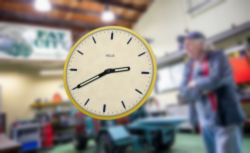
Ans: 2:40
